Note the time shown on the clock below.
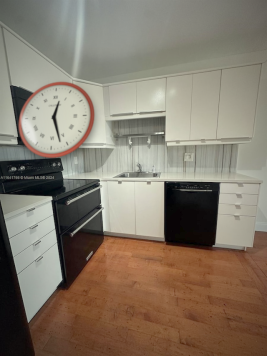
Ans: 12:27
